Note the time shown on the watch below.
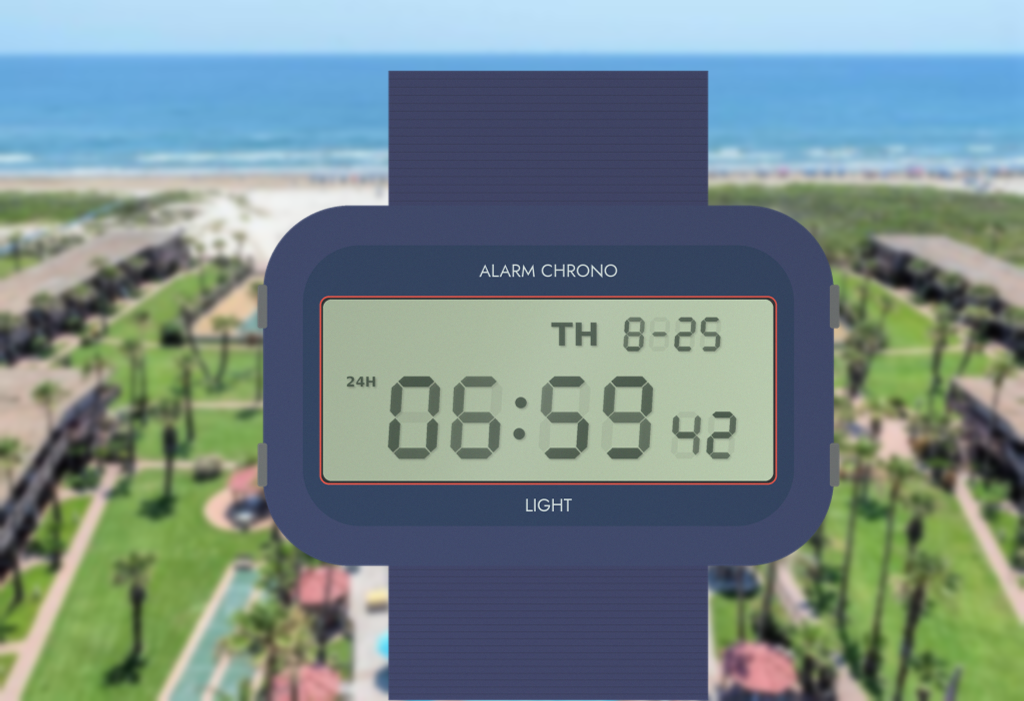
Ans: 6:59:42
